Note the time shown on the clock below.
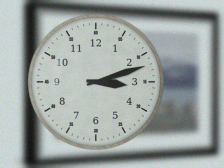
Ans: 3:12
